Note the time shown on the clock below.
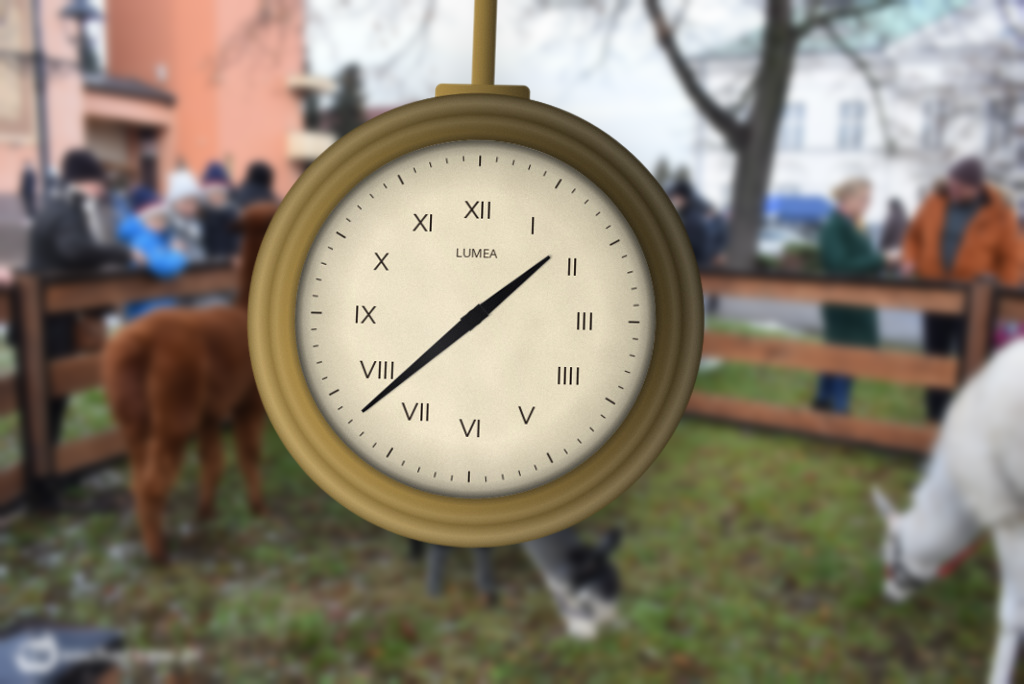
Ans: 1:38
